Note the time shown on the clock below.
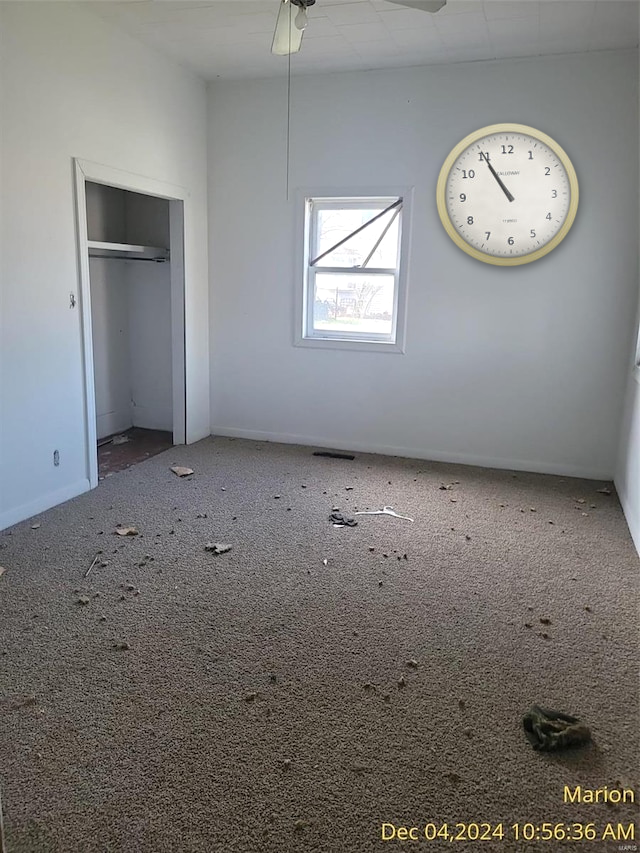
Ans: 10:55
